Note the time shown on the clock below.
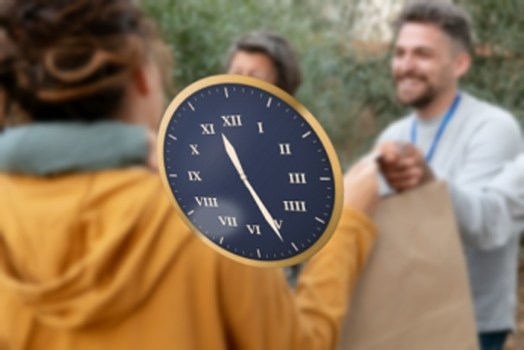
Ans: 11:26
